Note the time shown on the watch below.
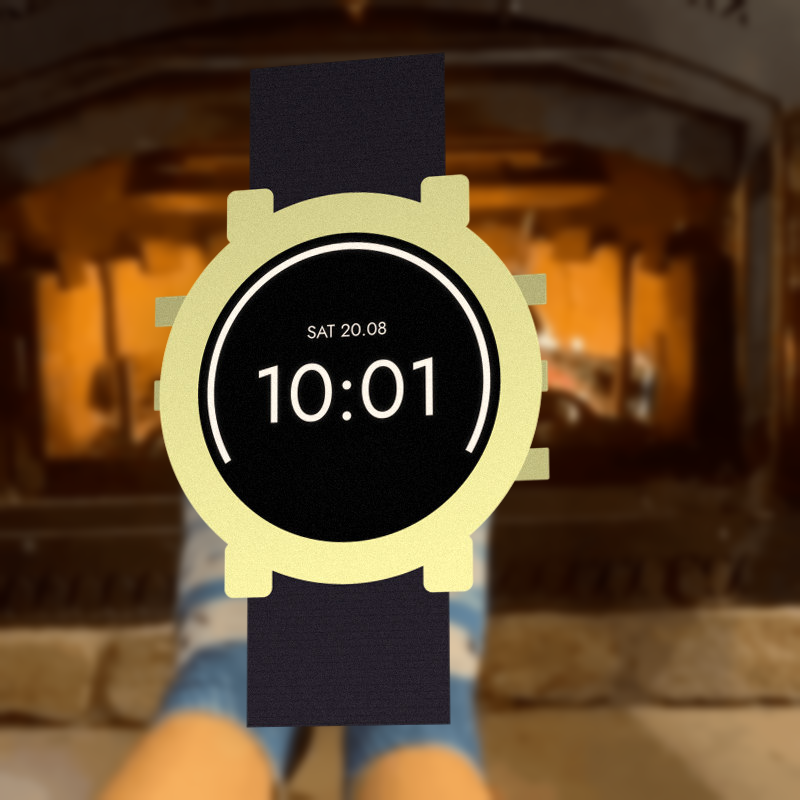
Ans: 10:01
